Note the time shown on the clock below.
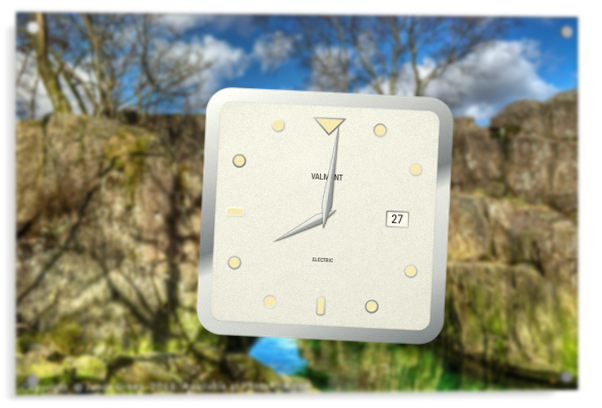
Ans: 8:01
